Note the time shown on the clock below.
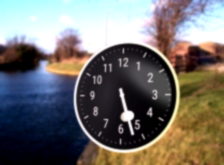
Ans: 5:27
